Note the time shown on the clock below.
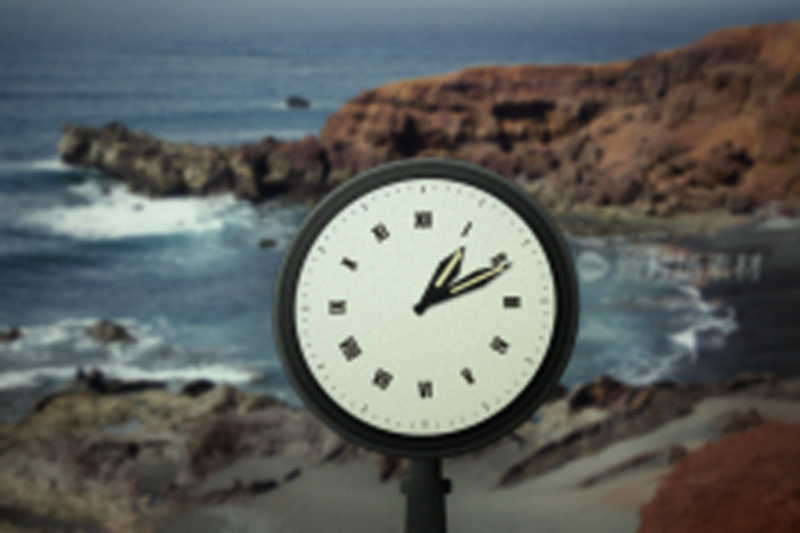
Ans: 1:11
